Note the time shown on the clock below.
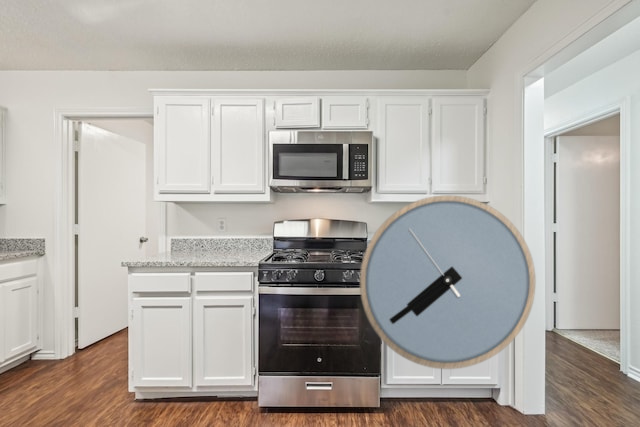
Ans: 7:38:54
